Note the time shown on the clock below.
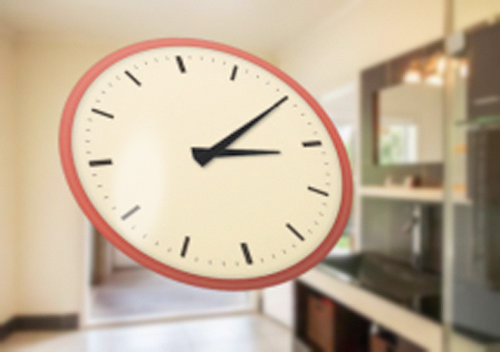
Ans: 3:10
